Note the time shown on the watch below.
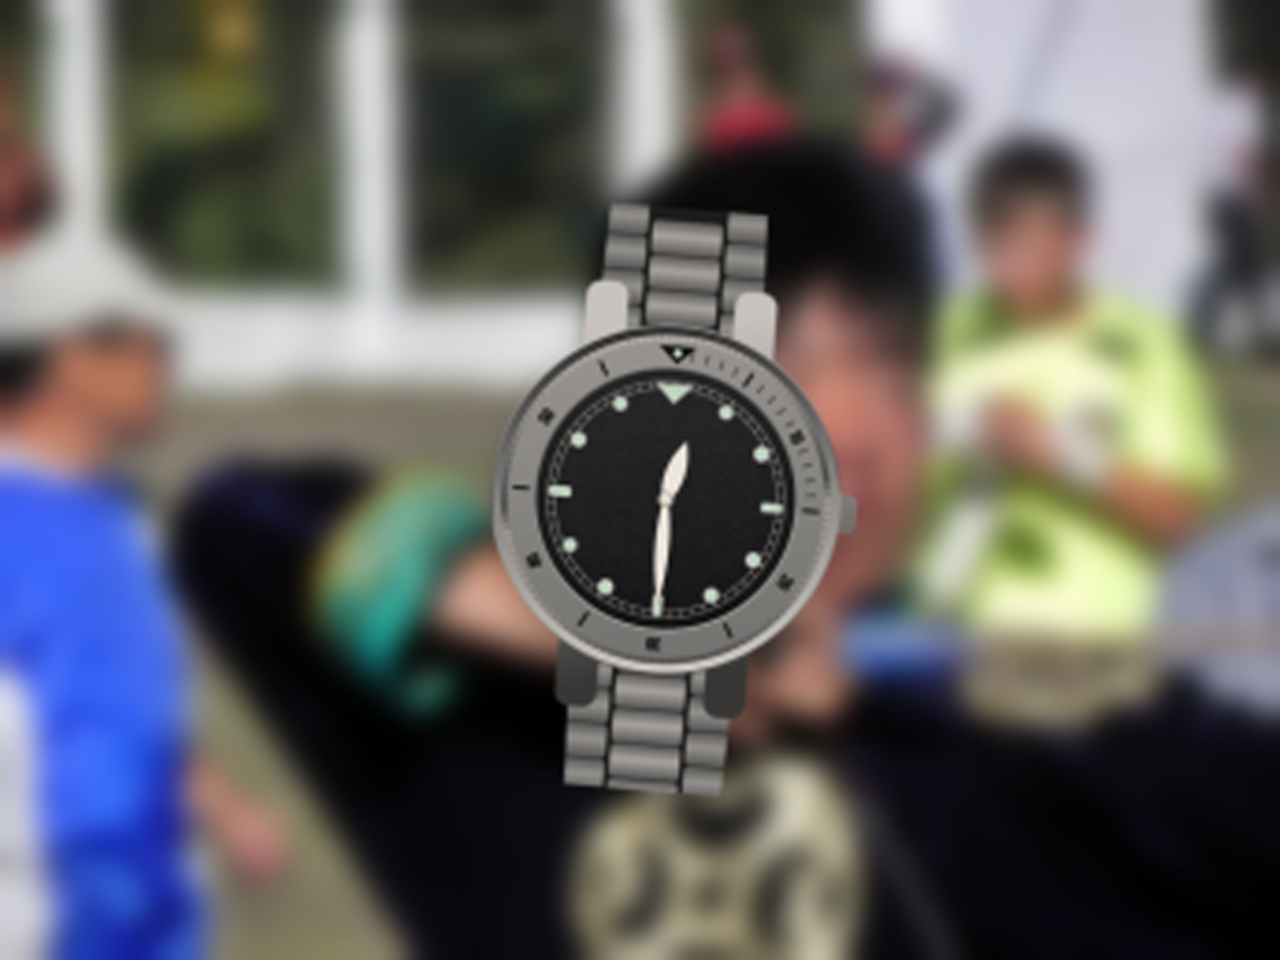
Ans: 12:30
